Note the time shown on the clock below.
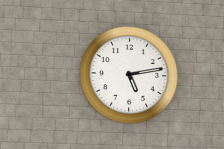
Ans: 5:13
